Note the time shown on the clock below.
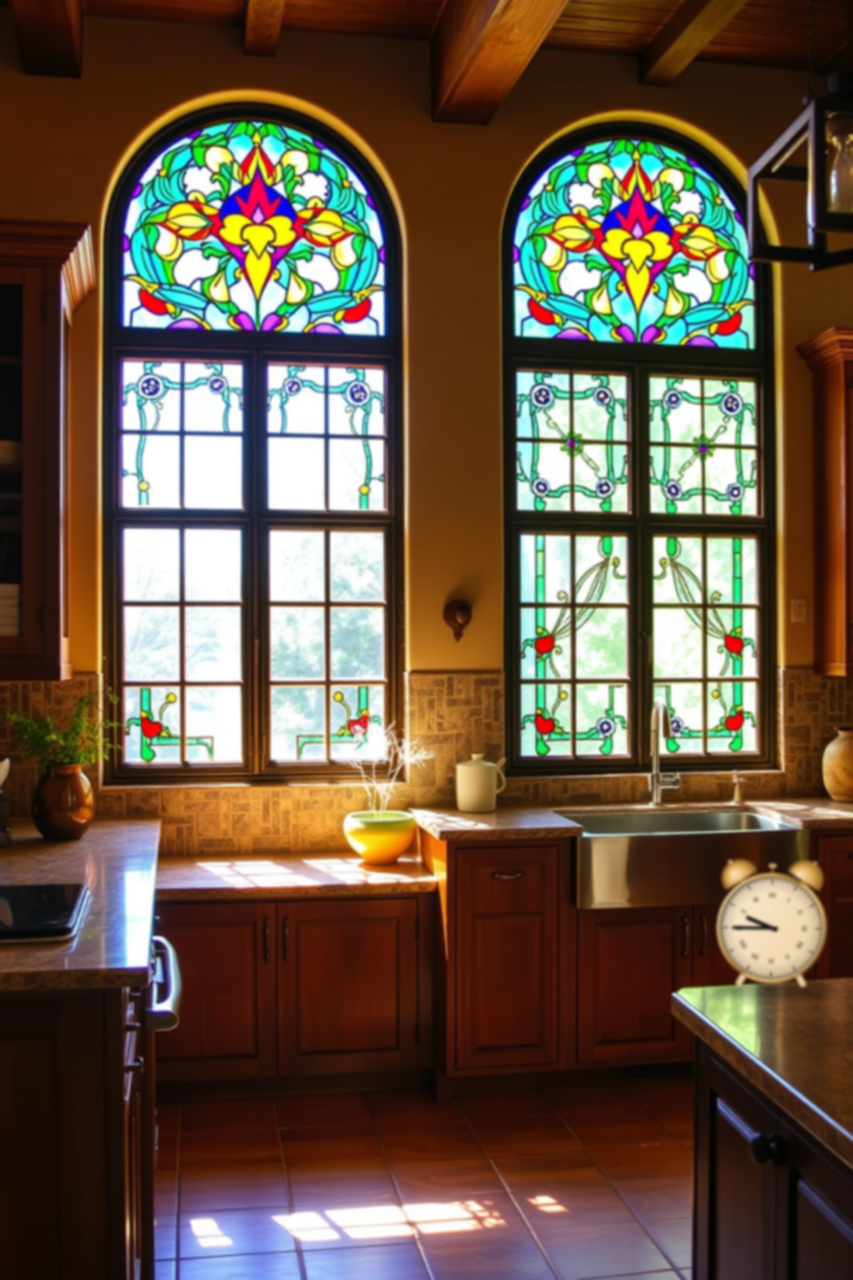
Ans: 9:45
